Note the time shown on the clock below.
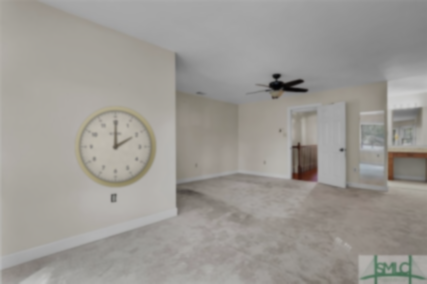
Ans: 2:00
